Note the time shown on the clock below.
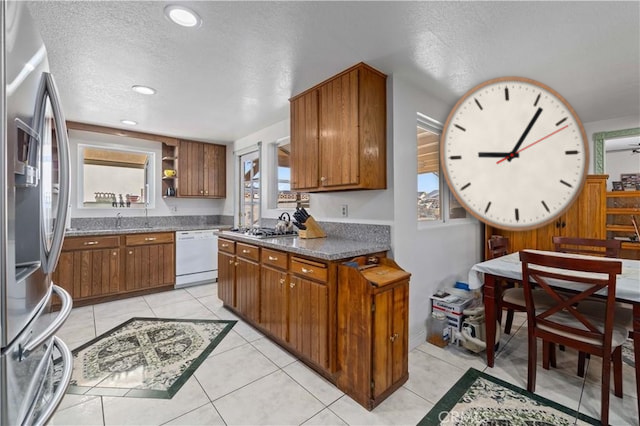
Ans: 9:06:11
